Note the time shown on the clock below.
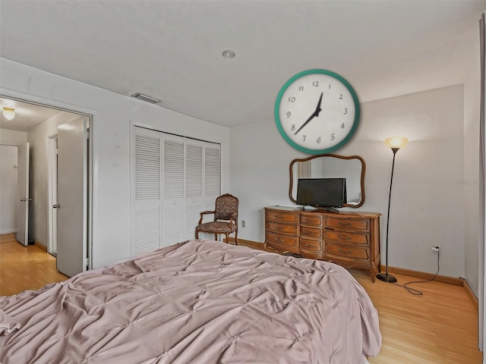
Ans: 12:38
